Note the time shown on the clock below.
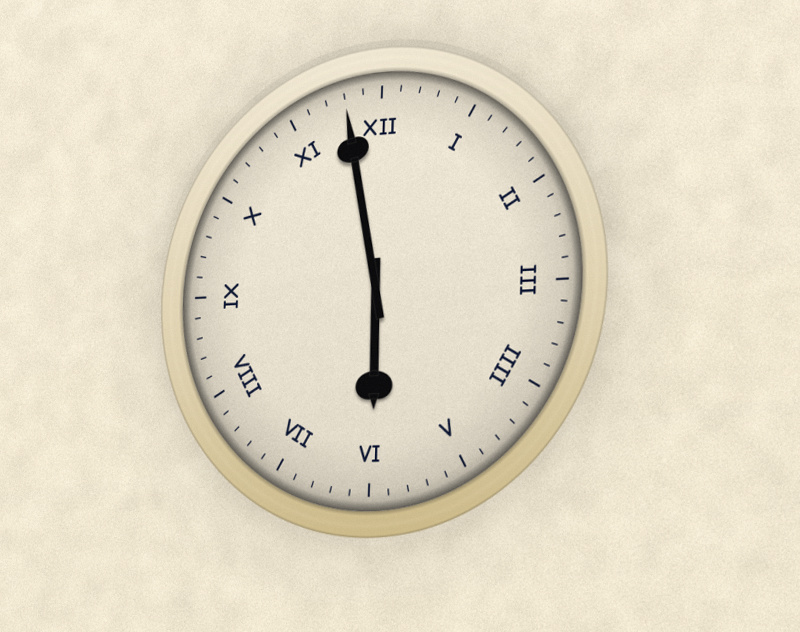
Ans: 5:58
